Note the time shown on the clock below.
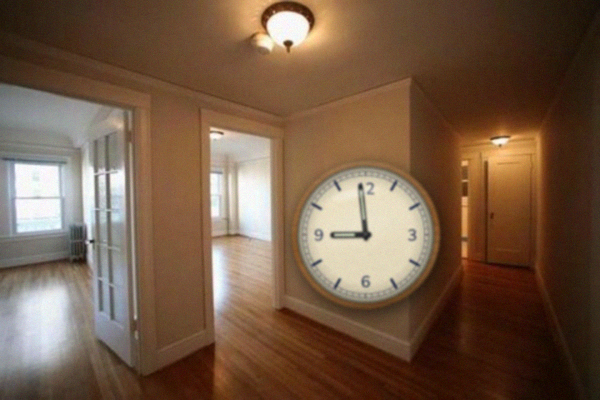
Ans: 8:59
